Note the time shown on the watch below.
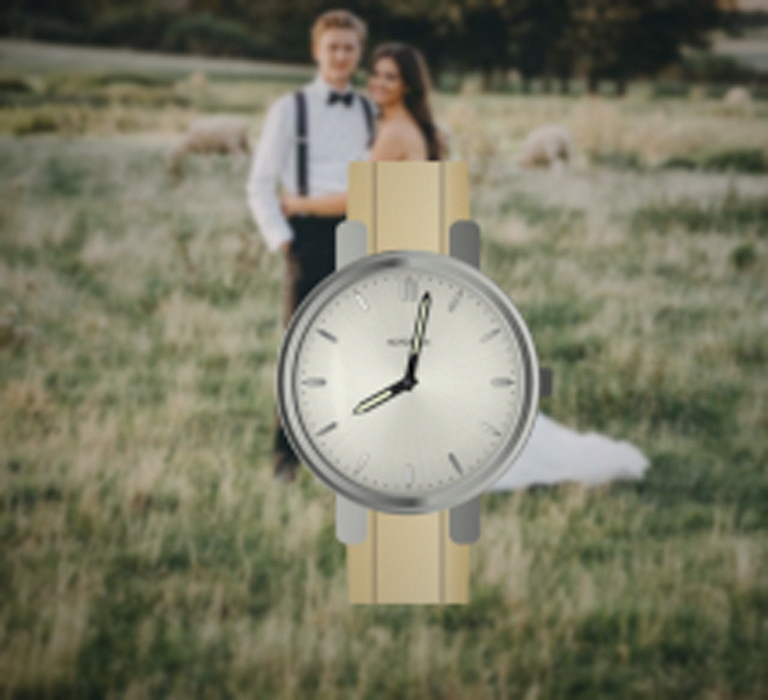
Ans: 8:02
